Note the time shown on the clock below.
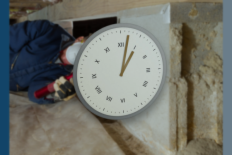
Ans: 1:02
